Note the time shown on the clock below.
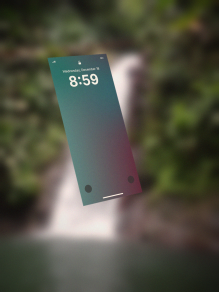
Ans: 8:59
